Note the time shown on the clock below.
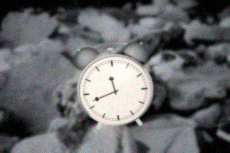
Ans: 11:42
